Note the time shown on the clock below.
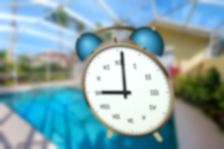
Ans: 9:01
